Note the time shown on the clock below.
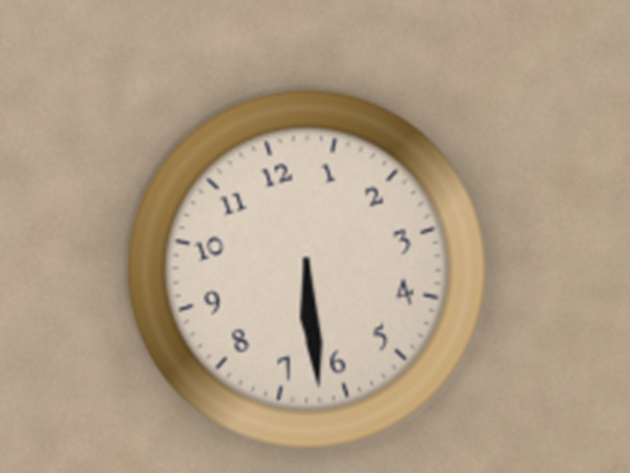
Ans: 6:32
